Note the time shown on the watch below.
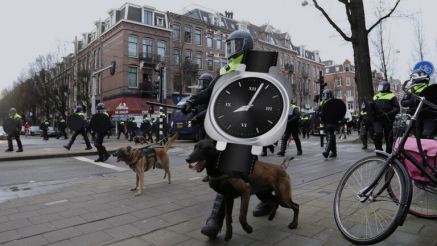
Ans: 8:03
